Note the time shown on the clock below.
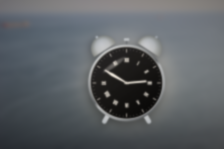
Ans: 2:50
